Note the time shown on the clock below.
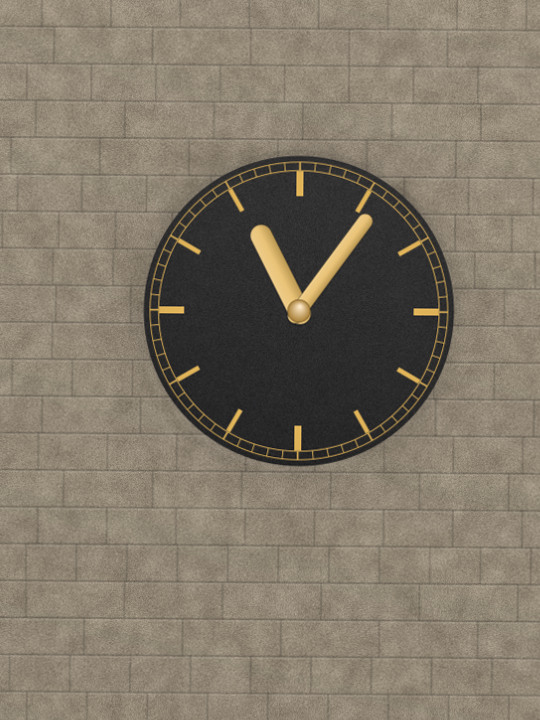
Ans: 11:06
